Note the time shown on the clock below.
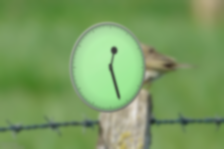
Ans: 12:27
